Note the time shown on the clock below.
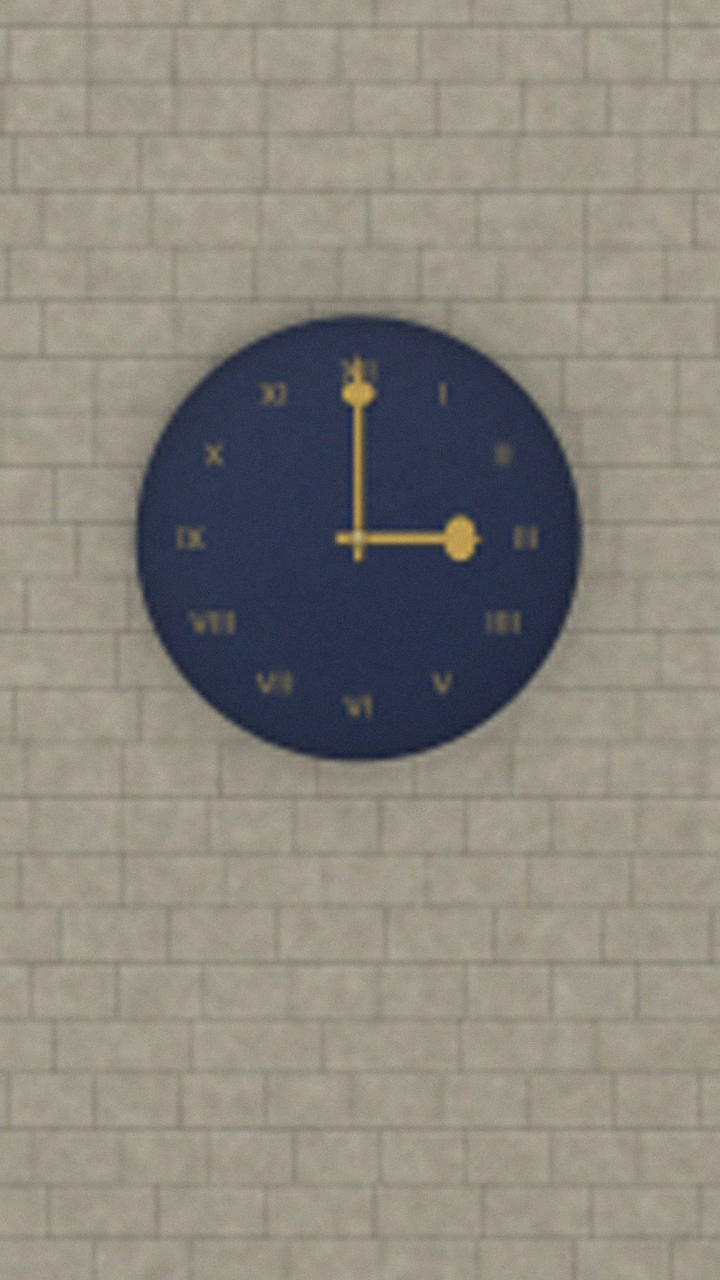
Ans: 3:00
